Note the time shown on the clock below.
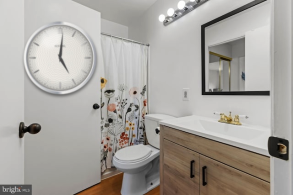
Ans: 5:01
